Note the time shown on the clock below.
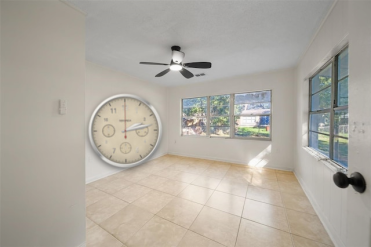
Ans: 2:13
